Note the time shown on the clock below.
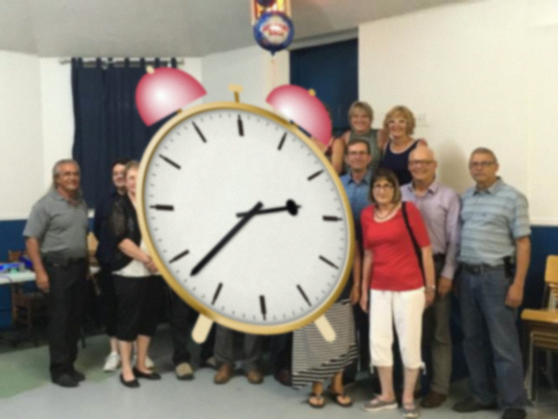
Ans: 2:38
